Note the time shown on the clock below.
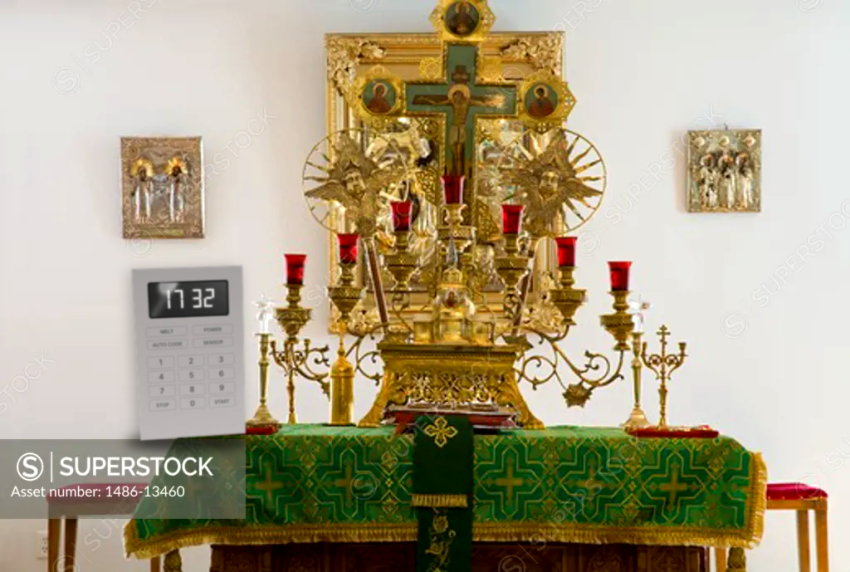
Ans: 17:32
